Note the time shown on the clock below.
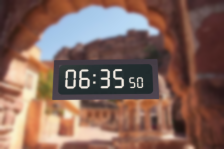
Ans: 6:35:50
